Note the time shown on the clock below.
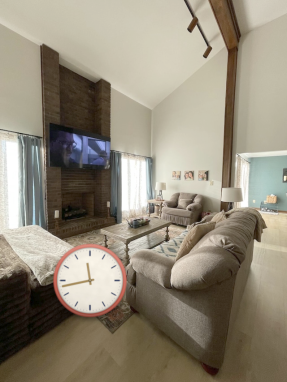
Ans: 11:43
